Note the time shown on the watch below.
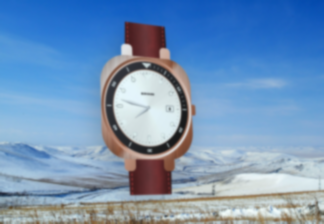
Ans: 7:47
